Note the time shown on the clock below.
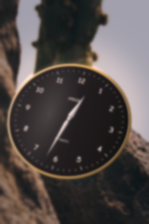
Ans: 12:32
